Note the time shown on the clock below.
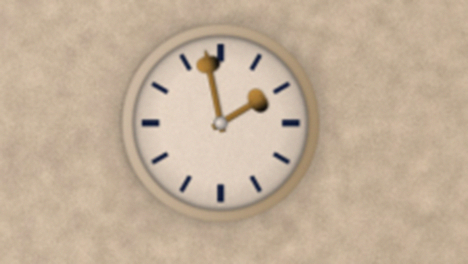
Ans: 1:58
